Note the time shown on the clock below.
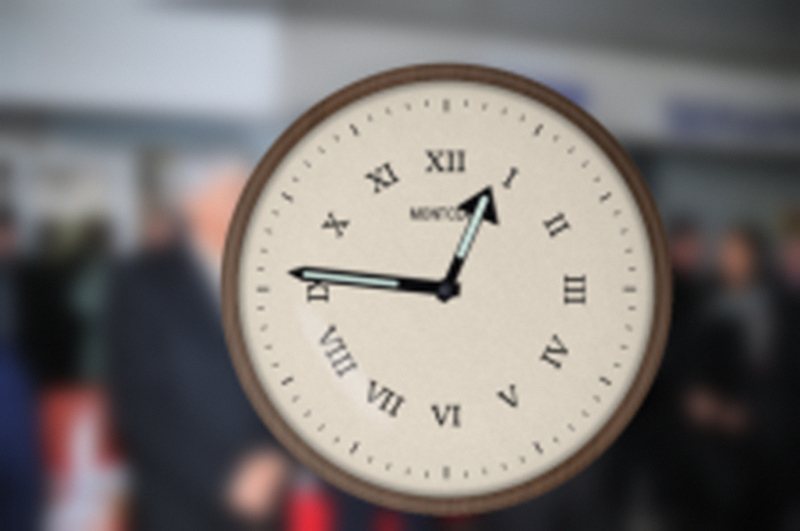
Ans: 12:46
